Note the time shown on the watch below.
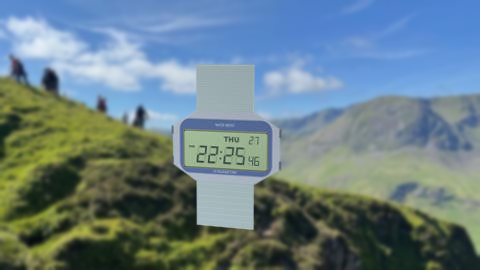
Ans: 22:25:46
